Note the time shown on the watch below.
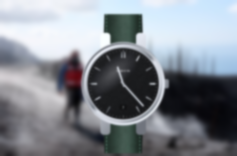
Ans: 11:23
